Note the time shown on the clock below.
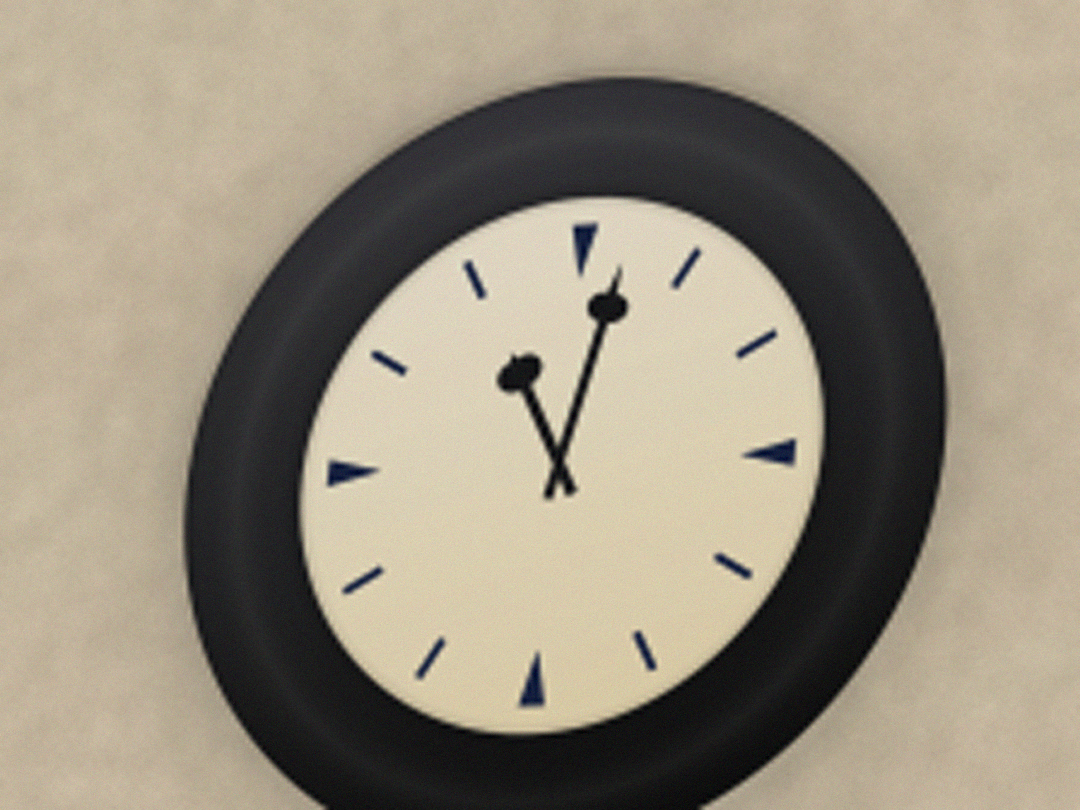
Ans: 11:02
